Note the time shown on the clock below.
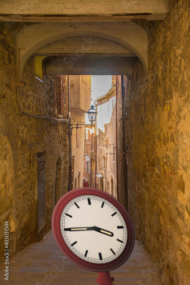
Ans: 3:45
